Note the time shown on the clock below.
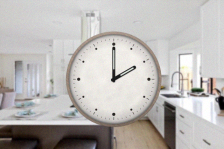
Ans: 2:00
